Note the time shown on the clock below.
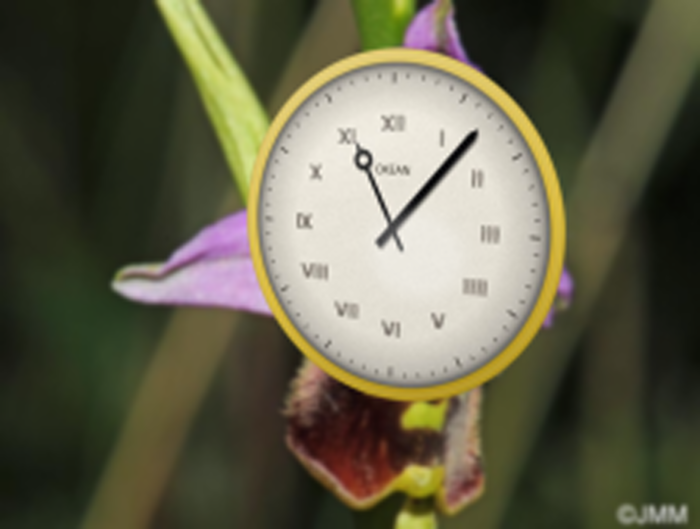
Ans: 11:07
